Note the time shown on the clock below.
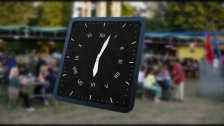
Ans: 6:03
